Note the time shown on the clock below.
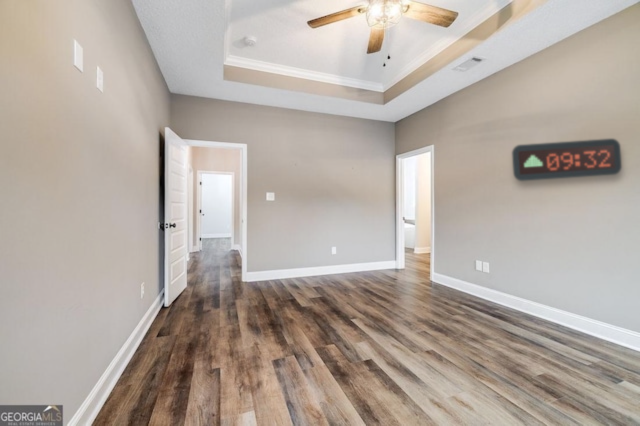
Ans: 9:32
